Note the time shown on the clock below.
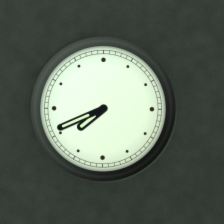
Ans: 7:41
